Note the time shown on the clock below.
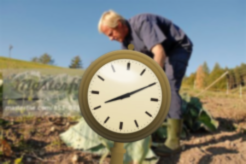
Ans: 8:10
